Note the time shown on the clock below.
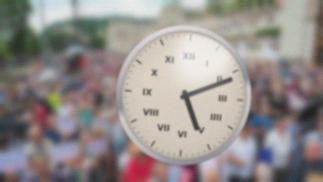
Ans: 5:11
